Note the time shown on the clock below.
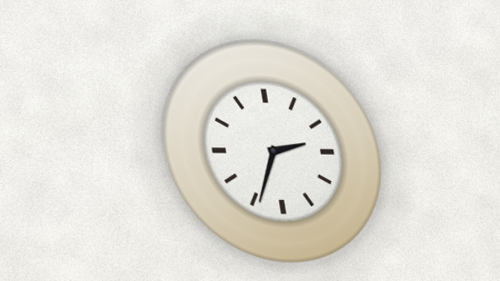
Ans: 2:34
